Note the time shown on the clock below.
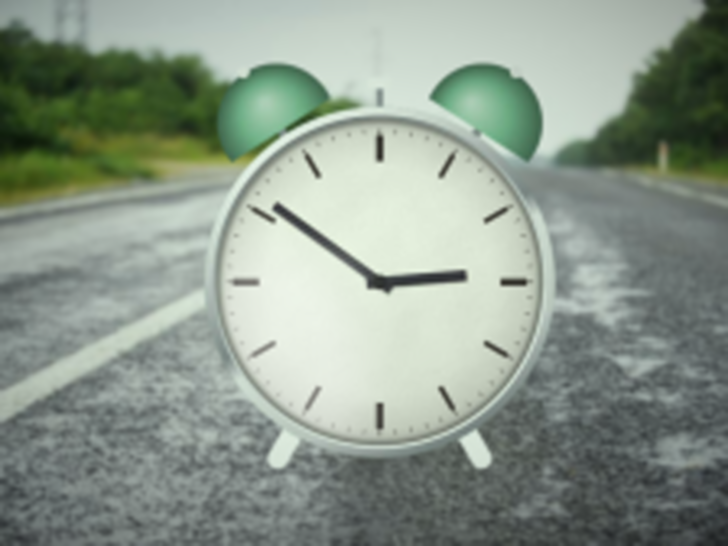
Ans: 2:51
